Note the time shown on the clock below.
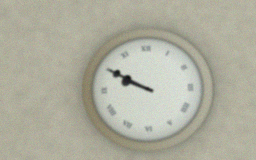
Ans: 9:50
